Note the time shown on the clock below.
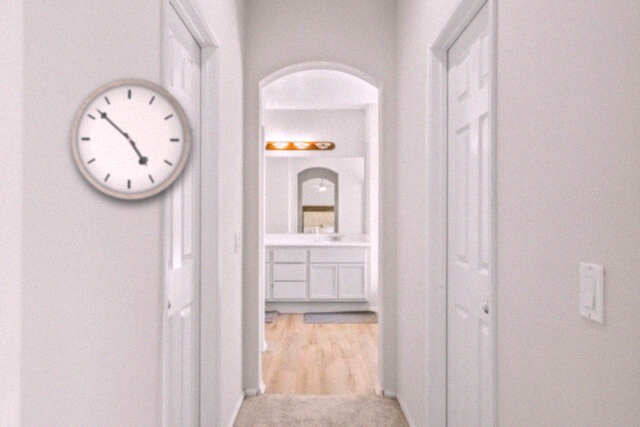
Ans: 4:52
